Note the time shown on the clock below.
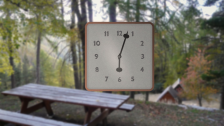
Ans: 6:03
